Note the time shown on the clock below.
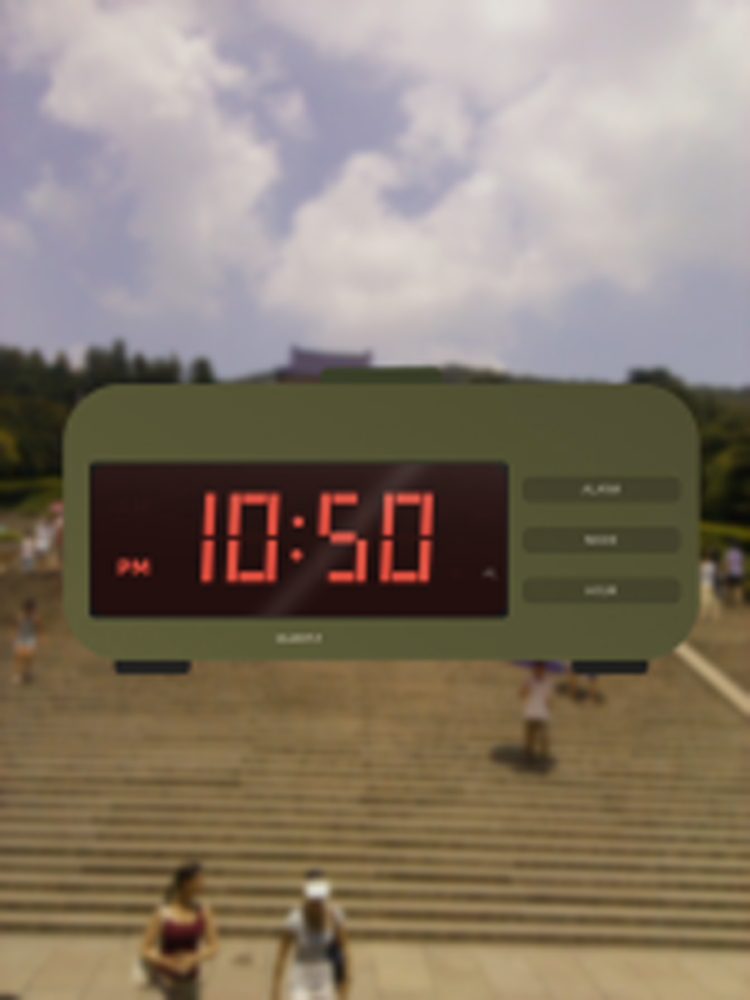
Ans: 10:50
